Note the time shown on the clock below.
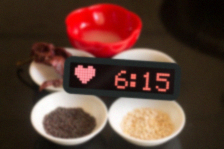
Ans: 6:15
